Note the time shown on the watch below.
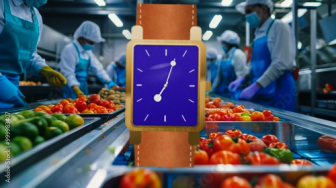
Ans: 7:03
